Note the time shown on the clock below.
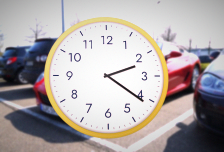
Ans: 2:21
